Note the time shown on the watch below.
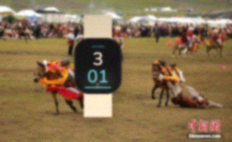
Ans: 3:01
